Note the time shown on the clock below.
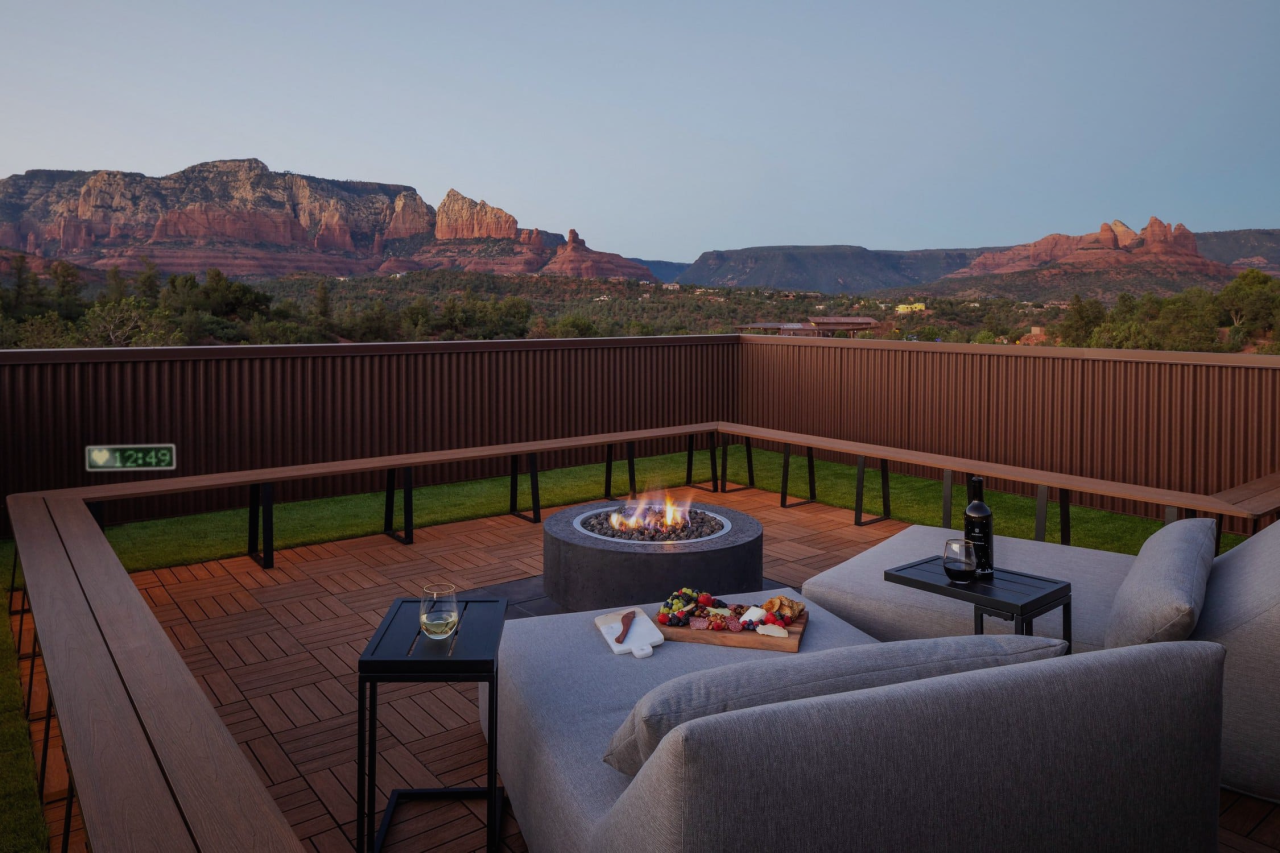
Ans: 12:49
